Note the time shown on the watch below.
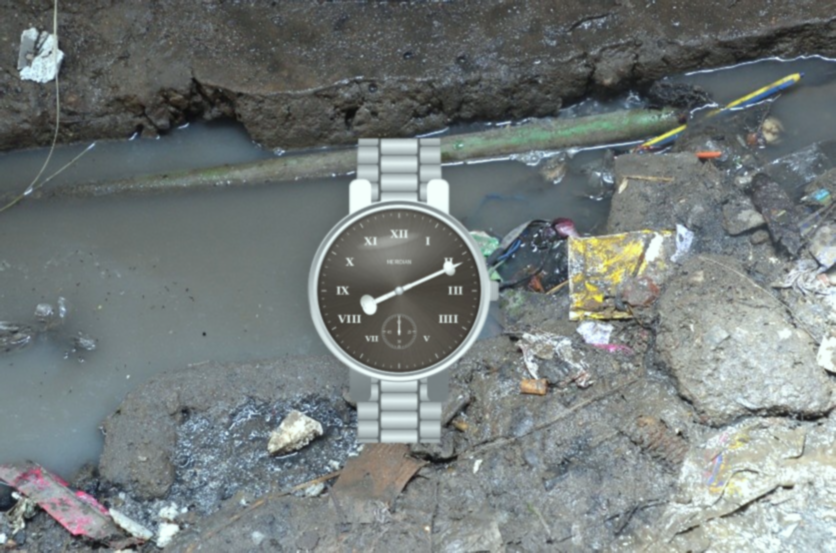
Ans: 8:11
